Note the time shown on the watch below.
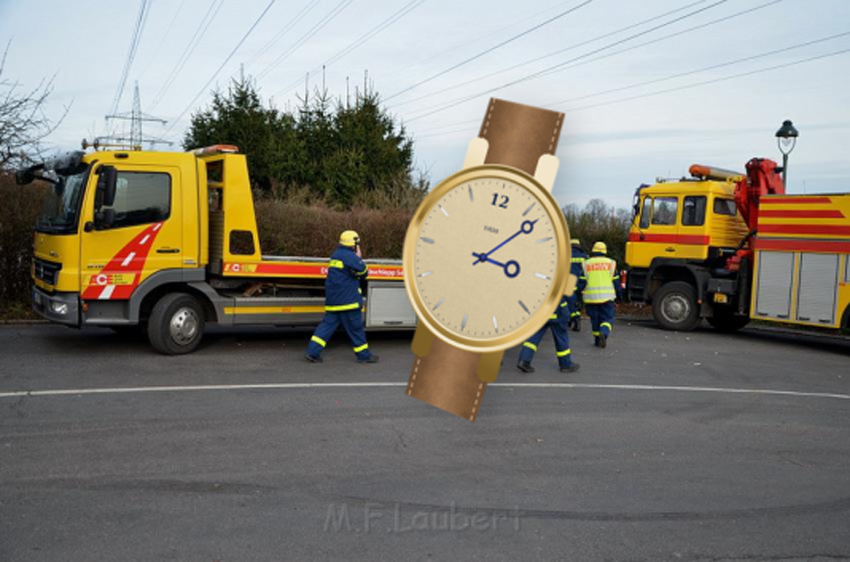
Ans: 3:07
